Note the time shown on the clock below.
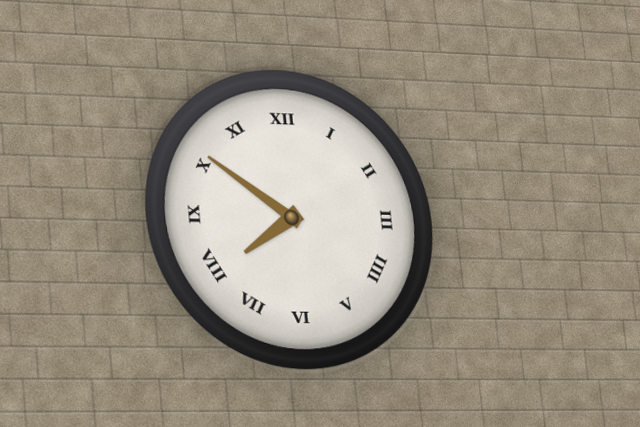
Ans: 7:51
